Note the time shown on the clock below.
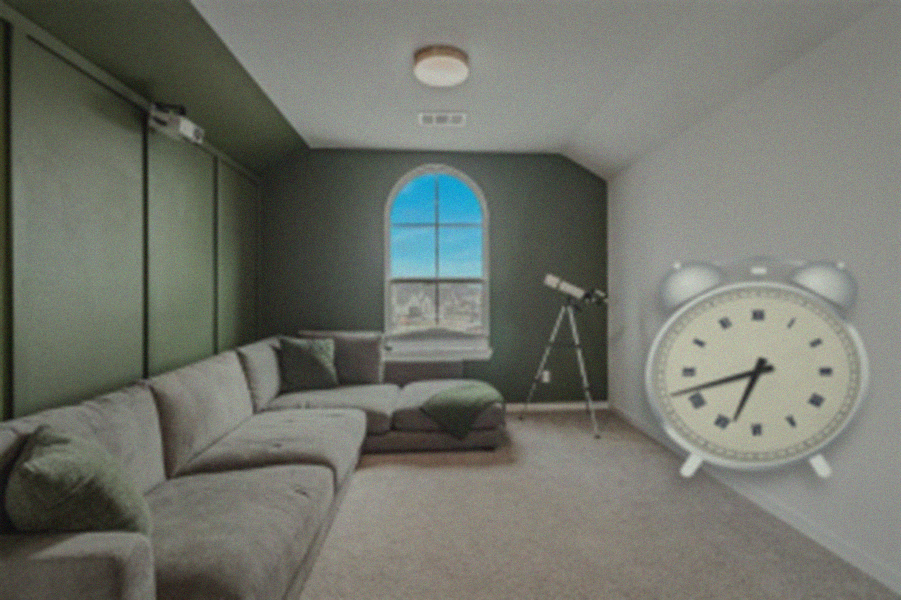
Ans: 6:42
